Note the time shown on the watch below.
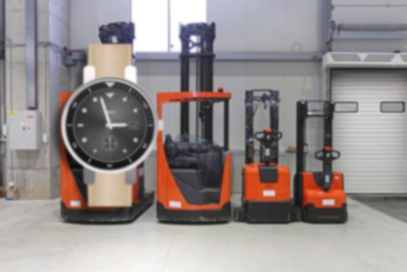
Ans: 2:57
